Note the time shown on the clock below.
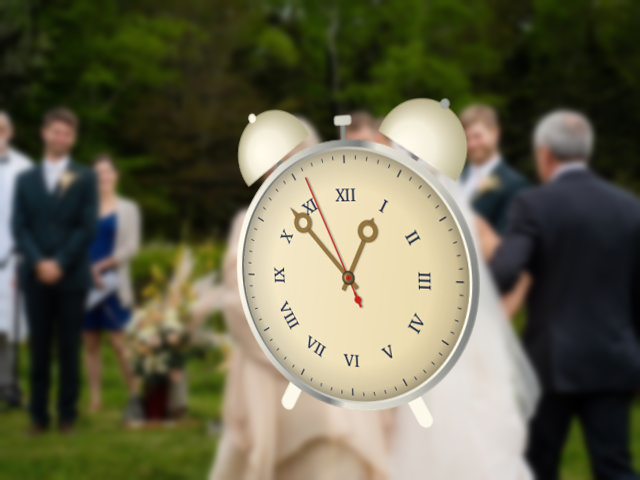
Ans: 12:52:56
